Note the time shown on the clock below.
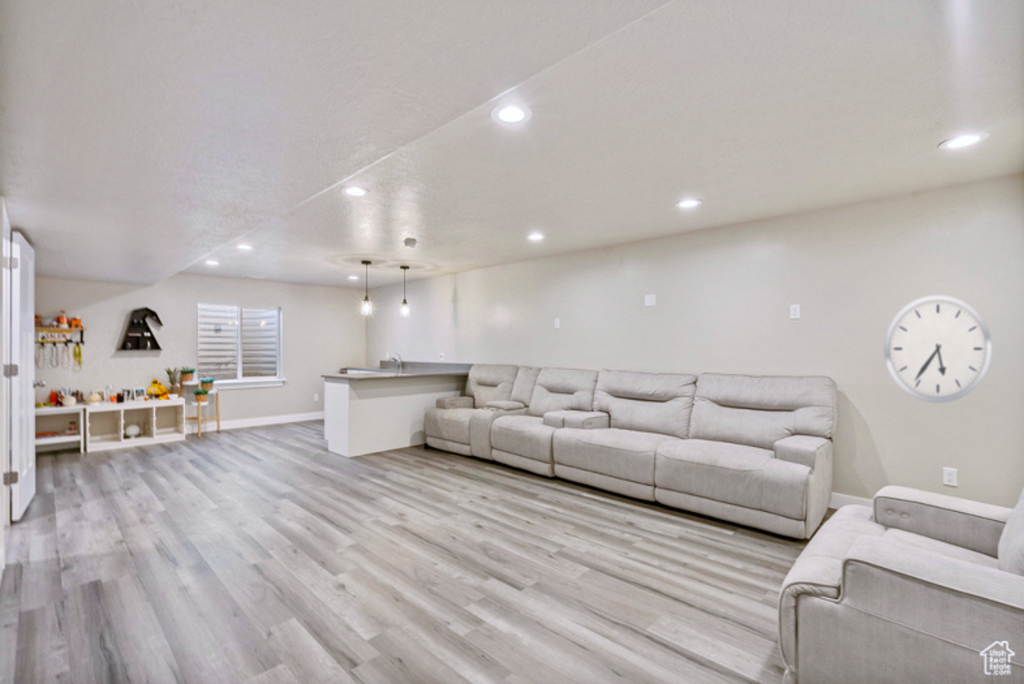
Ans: 5:36
